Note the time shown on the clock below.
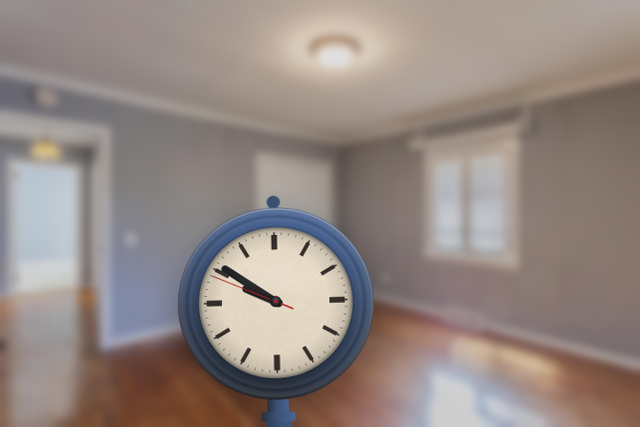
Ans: 9:50:49
